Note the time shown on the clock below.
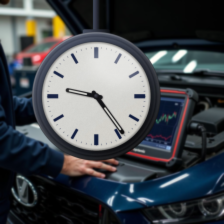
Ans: 9:24
